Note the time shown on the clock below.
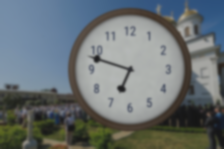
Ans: 6:48
